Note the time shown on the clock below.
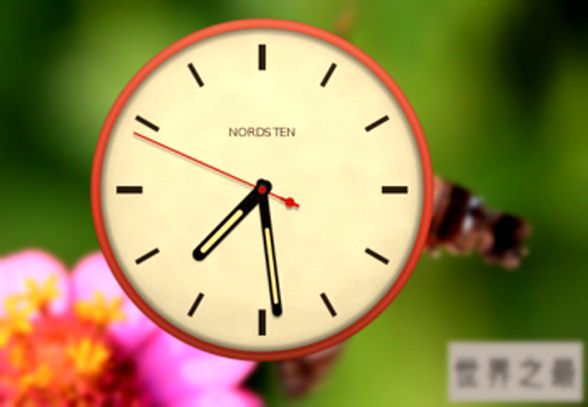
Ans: 7:28:49
